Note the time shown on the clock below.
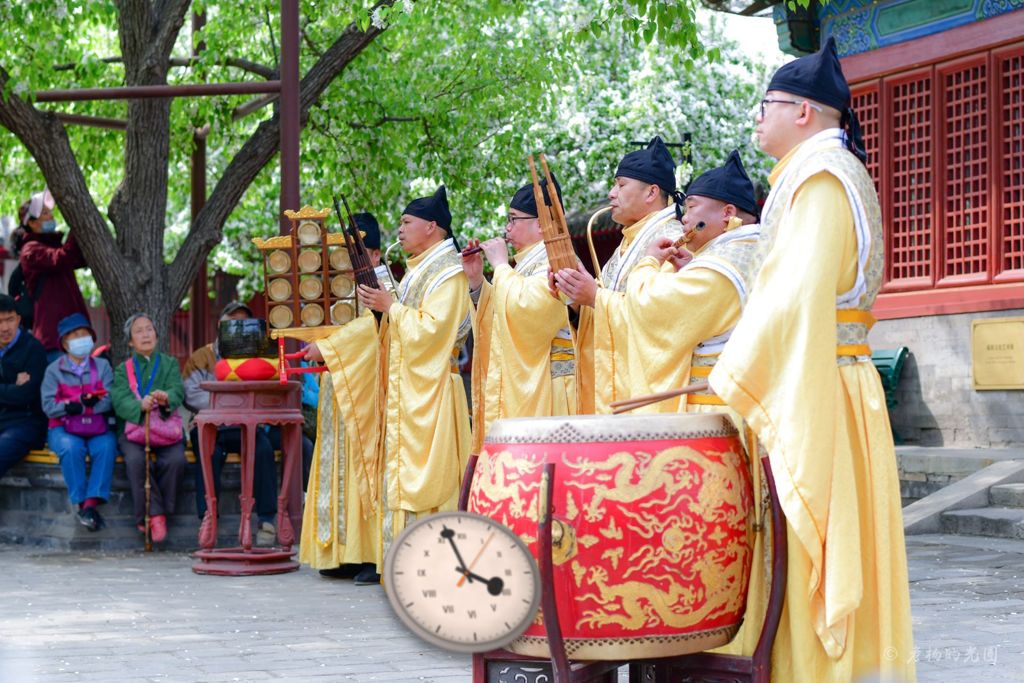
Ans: 3:57:06
